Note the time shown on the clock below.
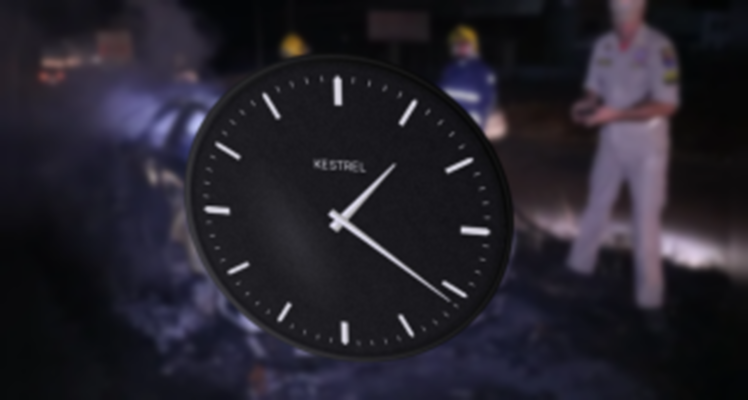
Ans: 1:21
